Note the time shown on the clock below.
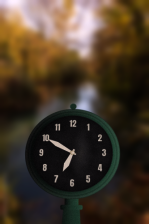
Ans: 6:50
